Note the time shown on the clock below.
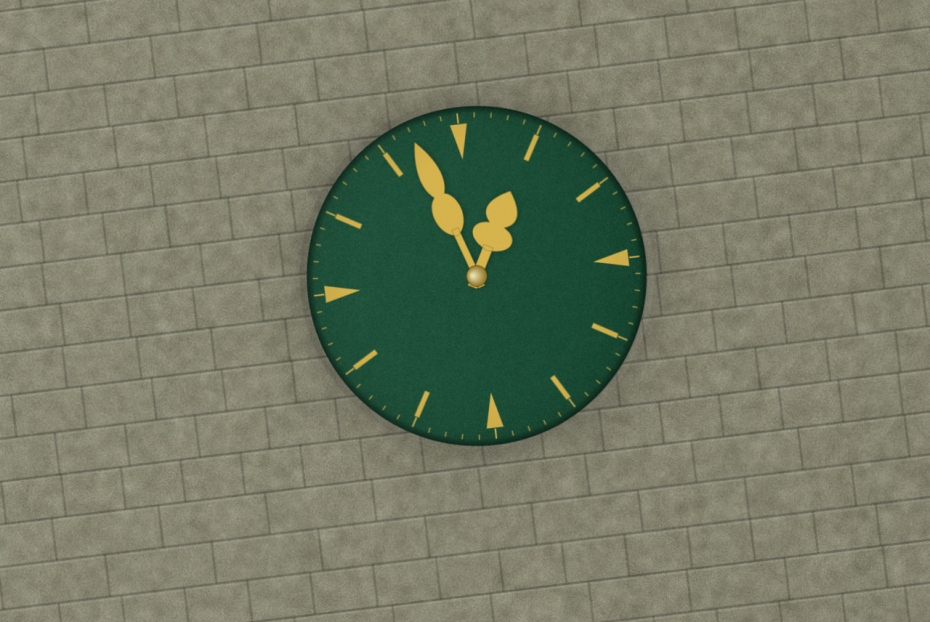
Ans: 12:57
